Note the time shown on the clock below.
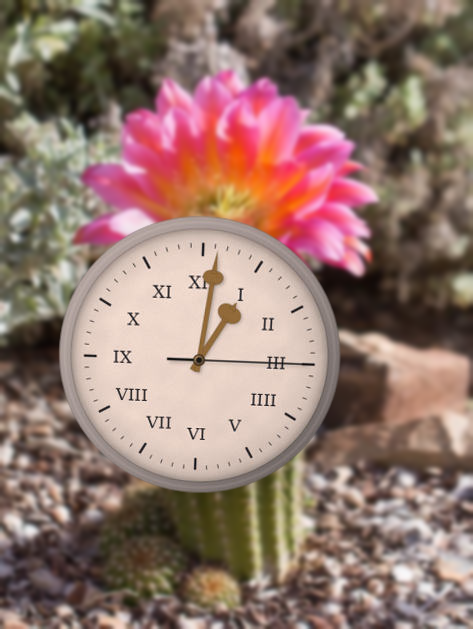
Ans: 1:01:15
